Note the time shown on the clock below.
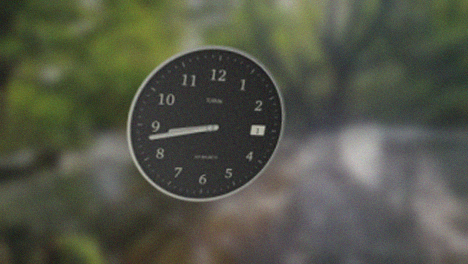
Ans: 8:43
